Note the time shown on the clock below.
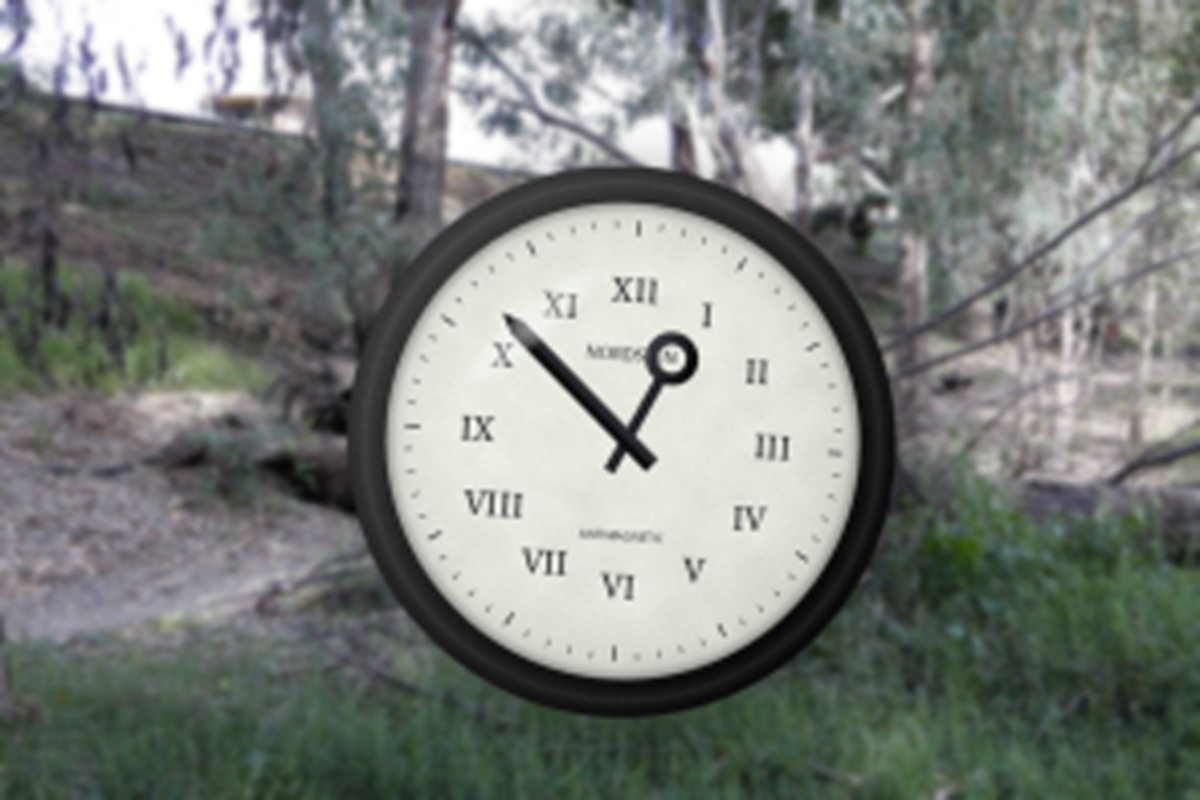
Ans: 12:52
